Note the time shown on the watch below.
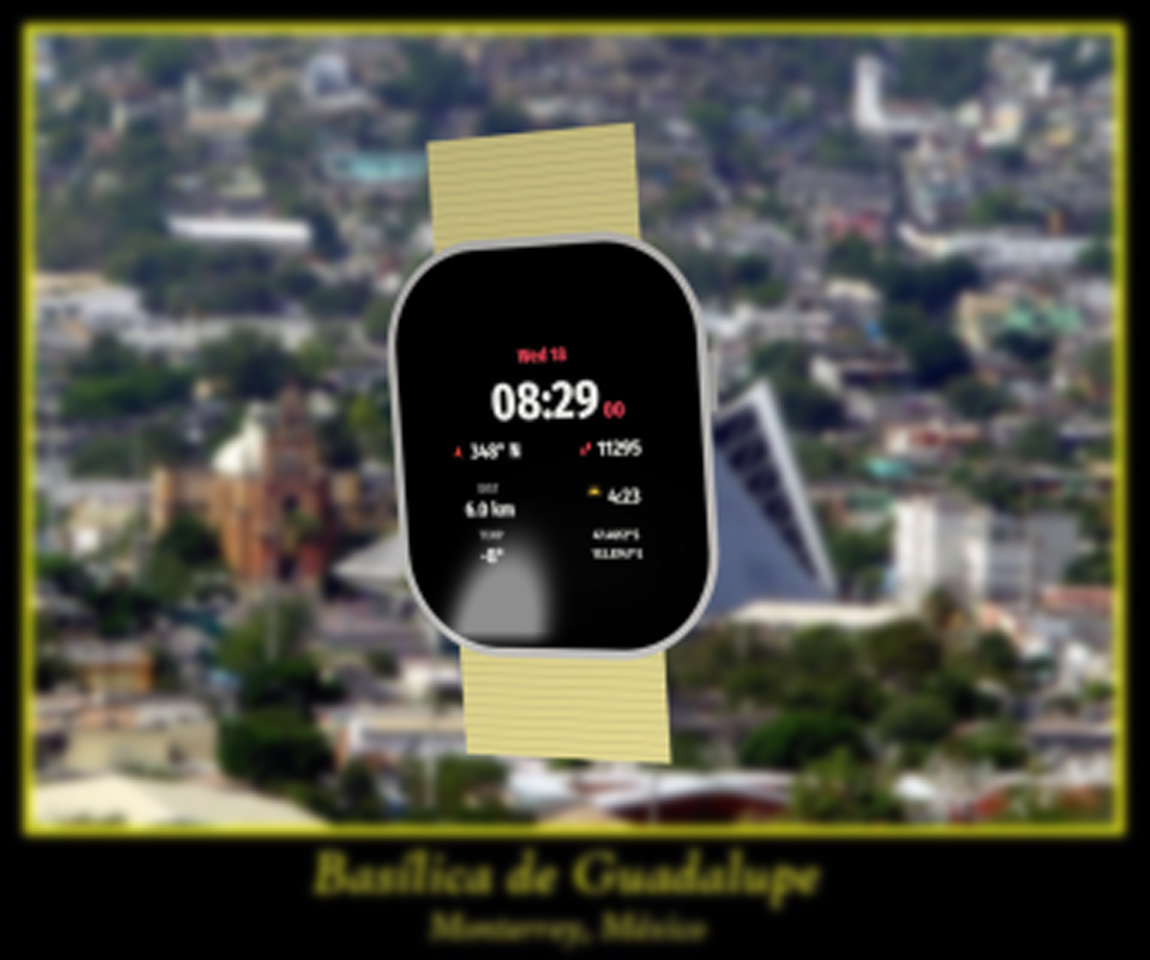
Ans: 8:29
